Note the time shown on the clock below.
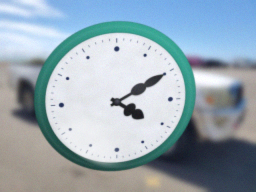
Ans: 4:10
